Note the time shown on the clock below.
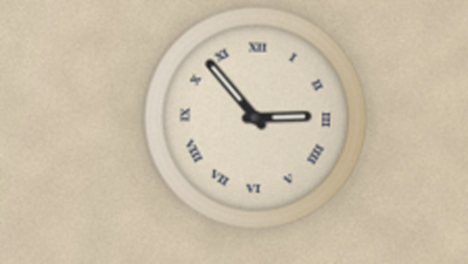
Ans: 2:53
